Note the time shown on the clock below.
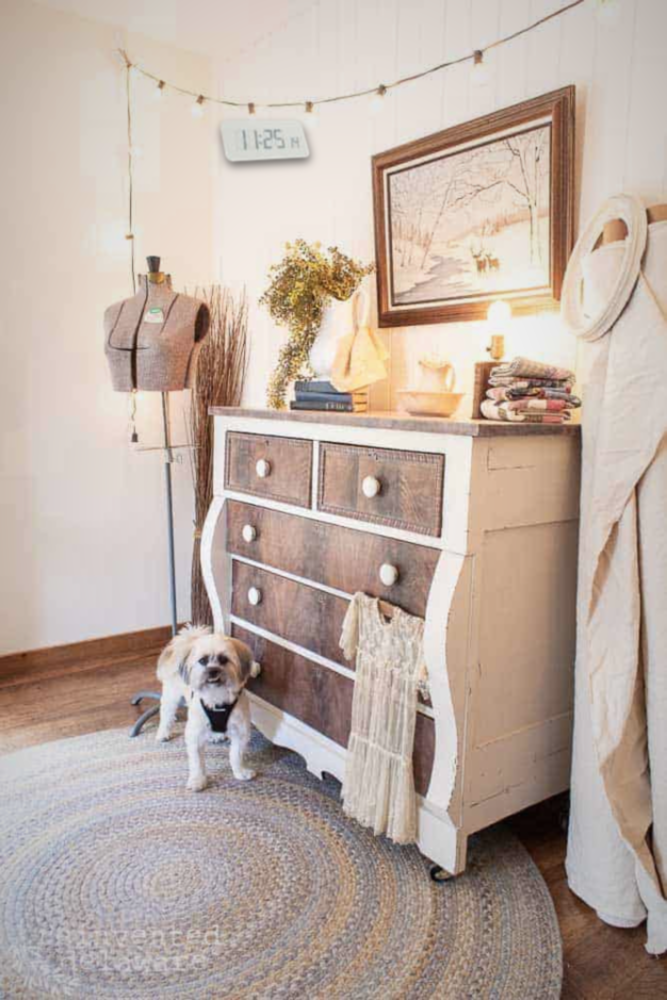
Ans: 11:25
